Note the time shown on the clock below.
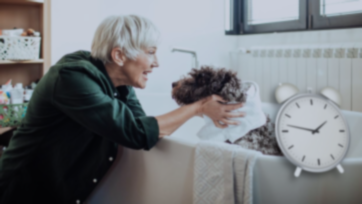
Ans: 1:47
